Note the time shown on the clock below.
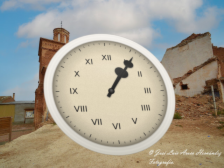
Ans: 1:06
